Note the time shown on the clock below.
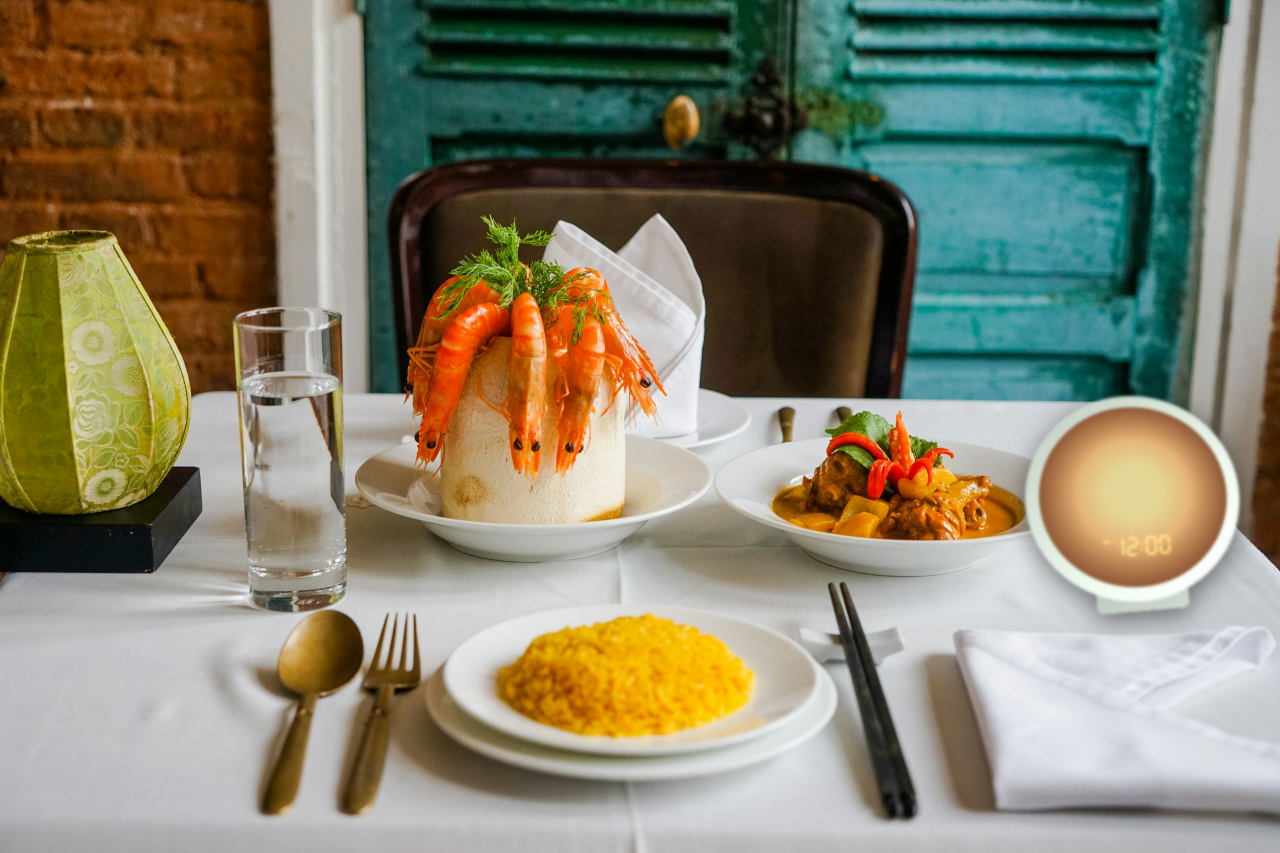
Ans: 12:00
